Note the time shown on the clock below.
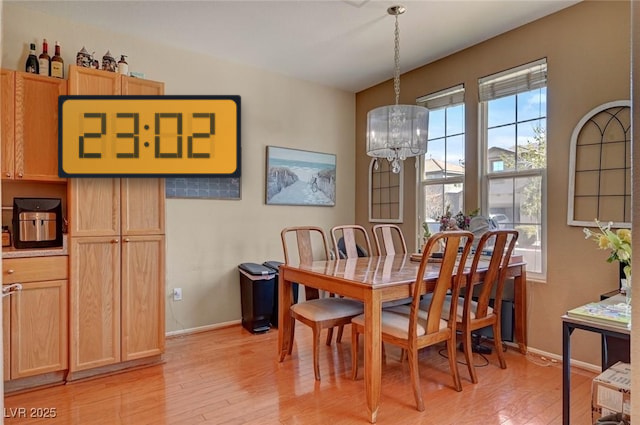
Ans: 23:02
